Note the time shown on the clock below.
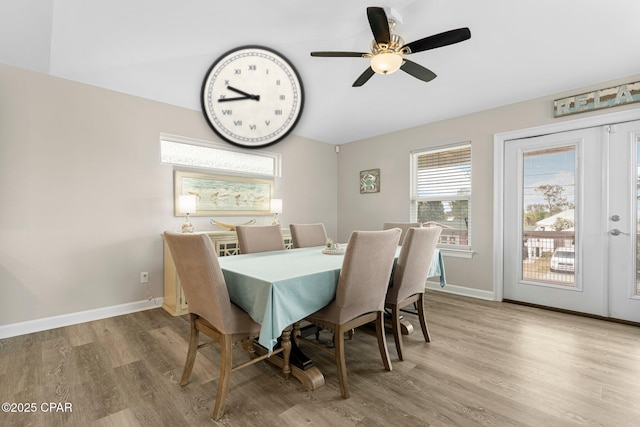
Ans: 9:44
